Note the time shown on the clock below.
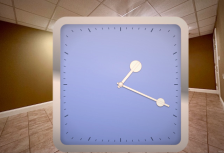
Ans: 1:19
